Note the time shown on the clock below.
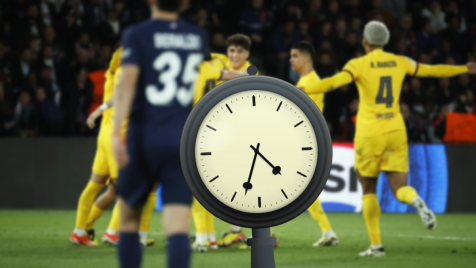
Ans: 4:33
